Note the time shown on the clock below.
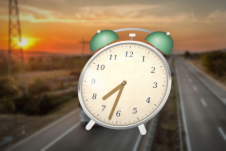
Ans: 7:32
